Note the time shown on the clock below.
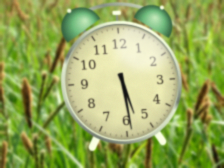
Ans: 5:29
